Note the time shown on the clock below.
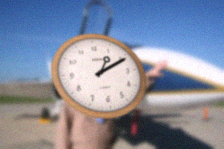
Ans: 1:11
